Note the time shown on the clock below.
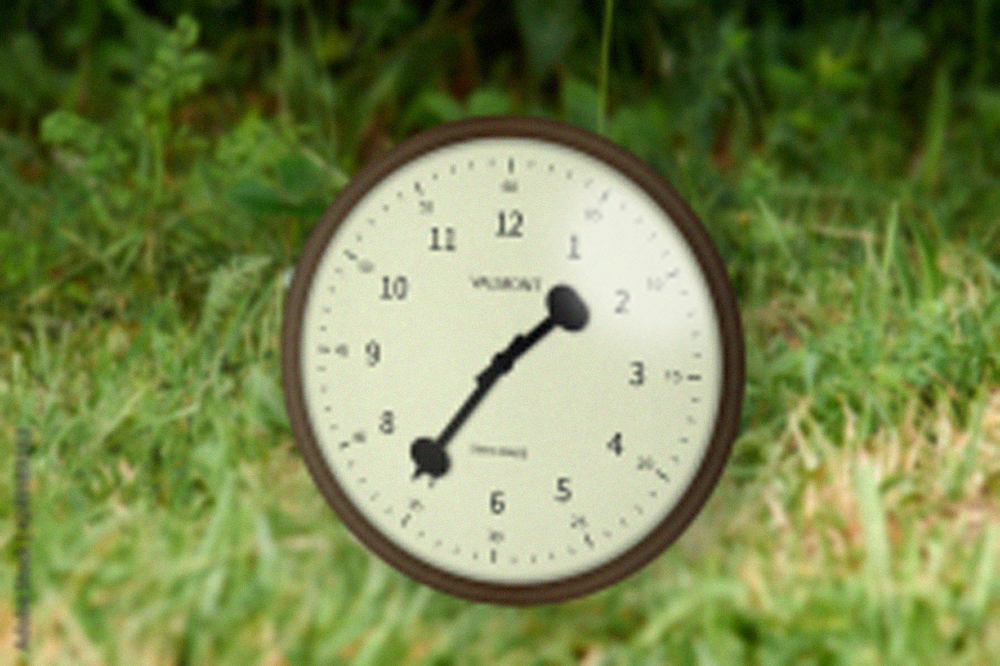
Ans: 1:36
